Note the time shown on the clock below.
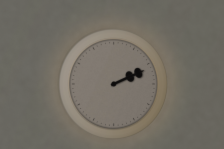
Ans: 2:11
